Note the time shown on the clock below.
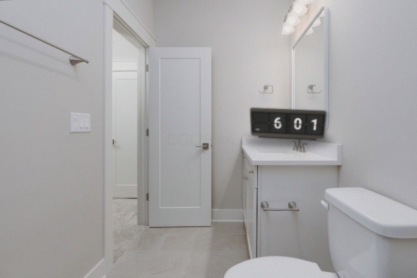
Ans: 6:01
